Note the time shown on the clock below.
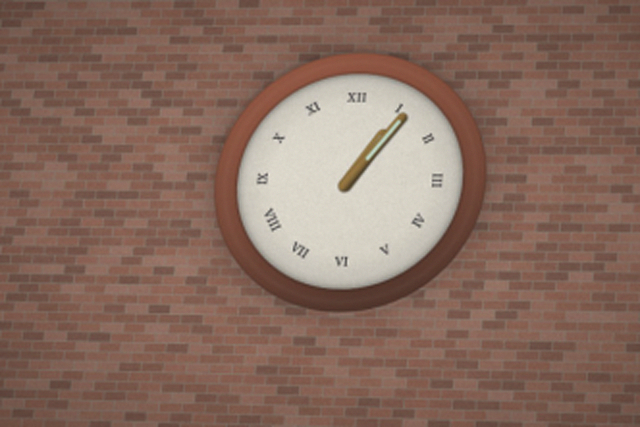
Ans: 1:06
